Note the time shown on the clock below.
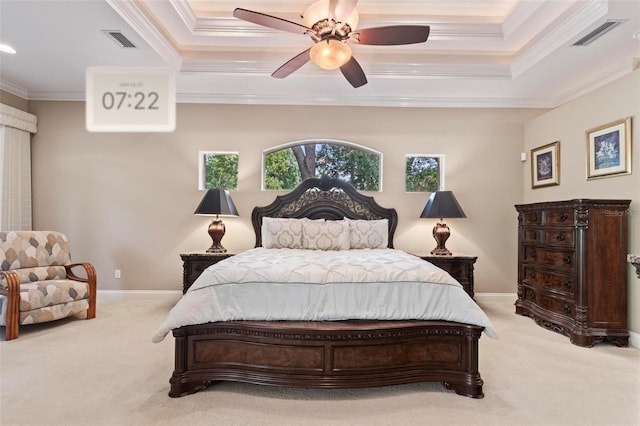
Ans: 7:22
